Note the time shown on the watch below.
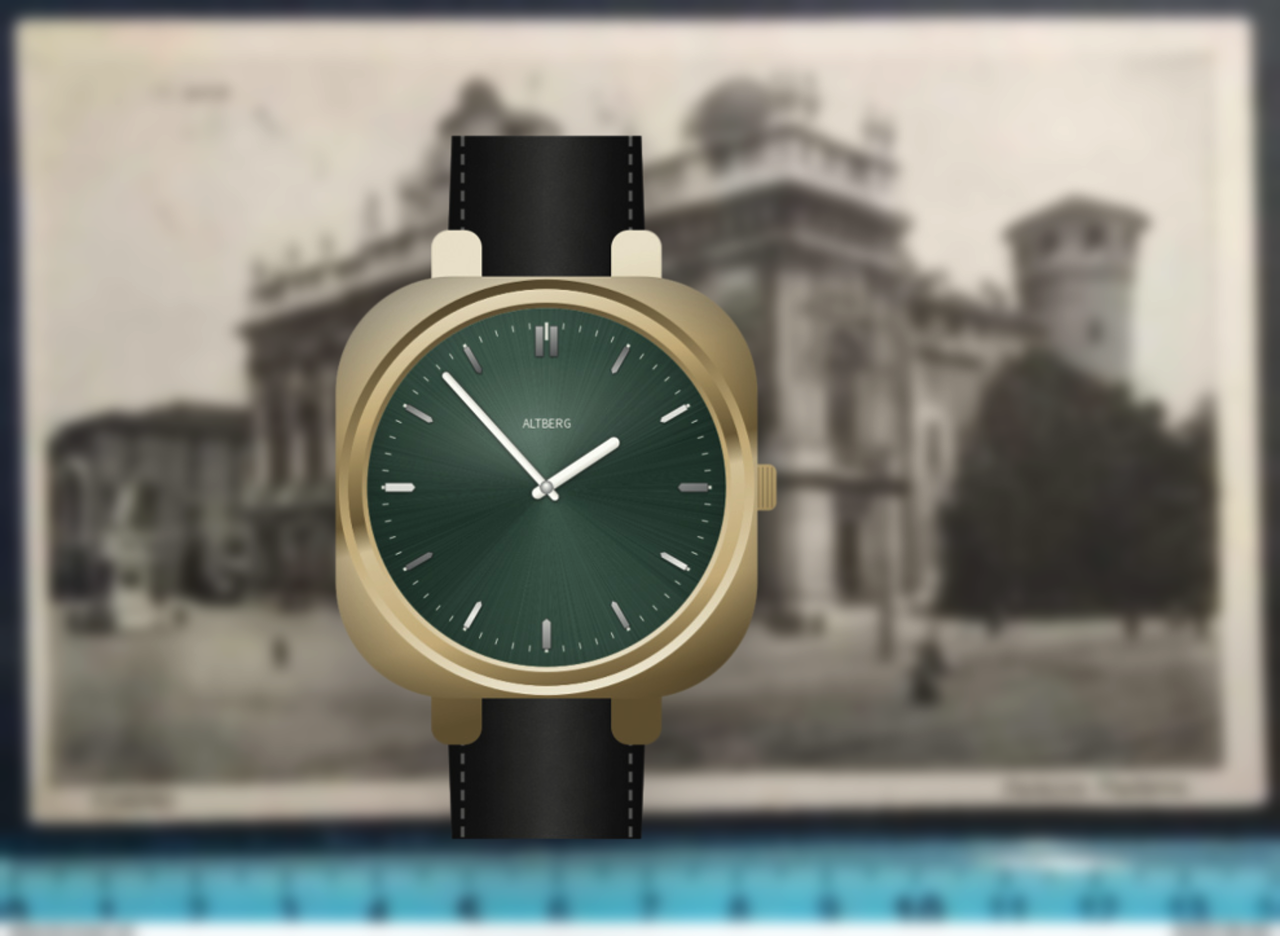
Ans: 1:53
